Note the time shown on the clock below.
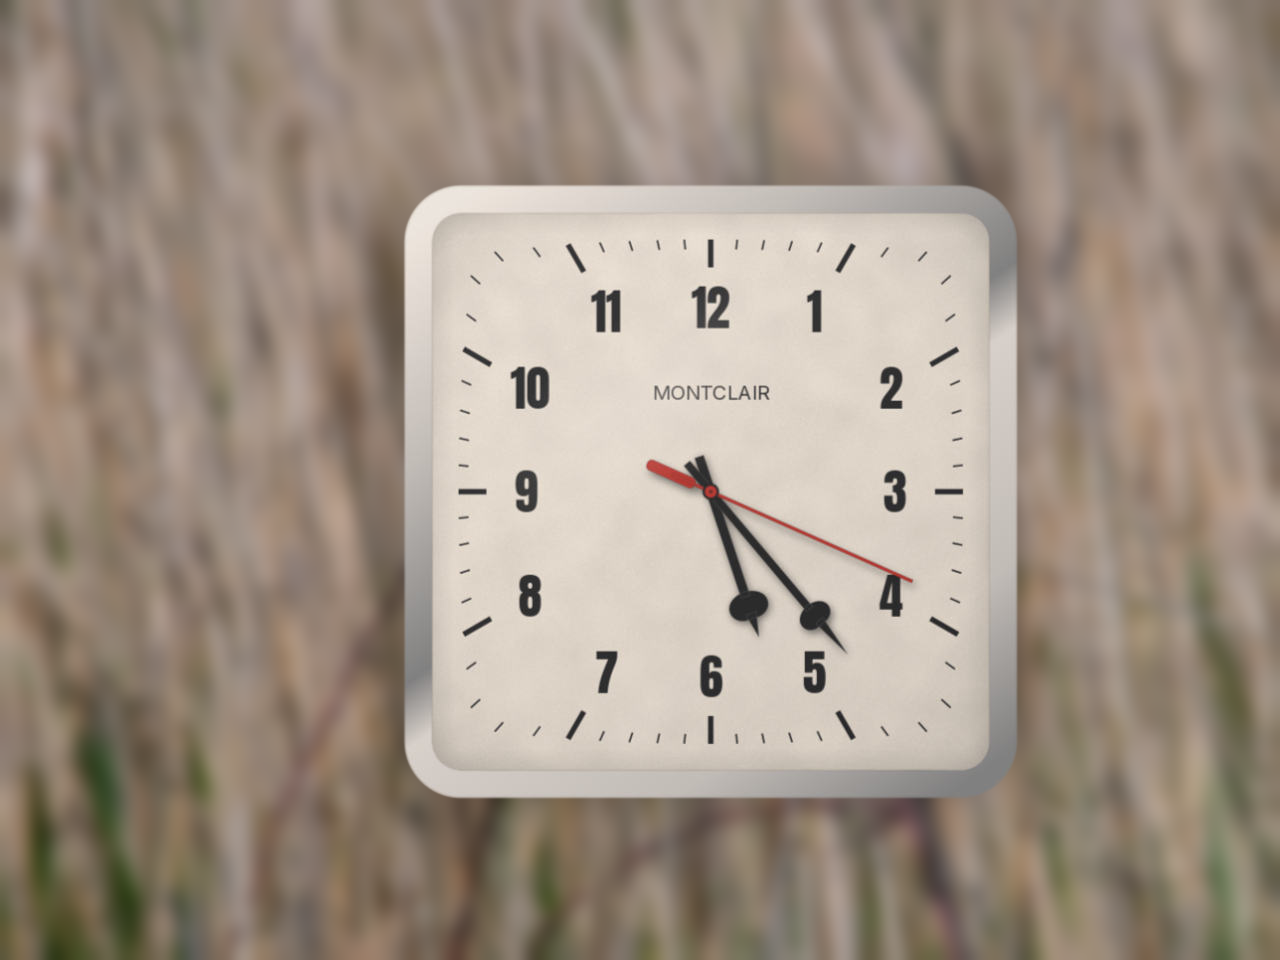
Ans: 5:23:19
